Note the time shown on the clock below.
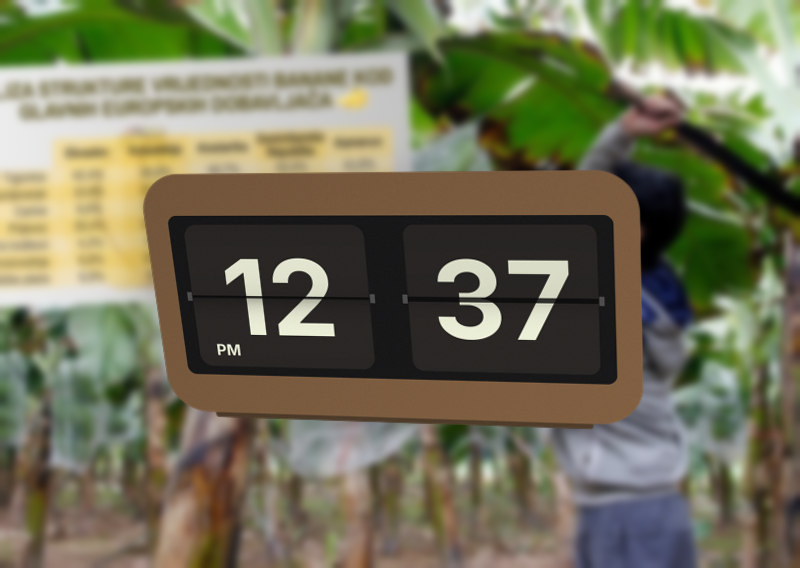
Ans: 12:37
